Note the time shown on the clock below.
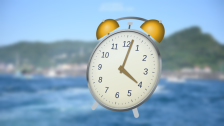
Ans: 4:02
